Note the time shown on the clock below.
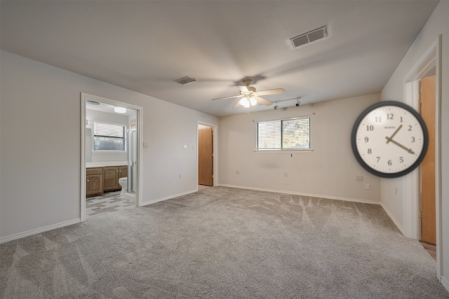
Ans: 1:20
